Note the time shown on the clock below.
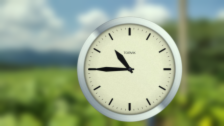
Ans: 10:45
